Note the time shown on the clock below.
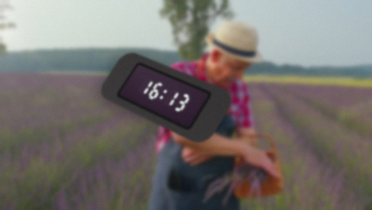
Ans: 16:13
